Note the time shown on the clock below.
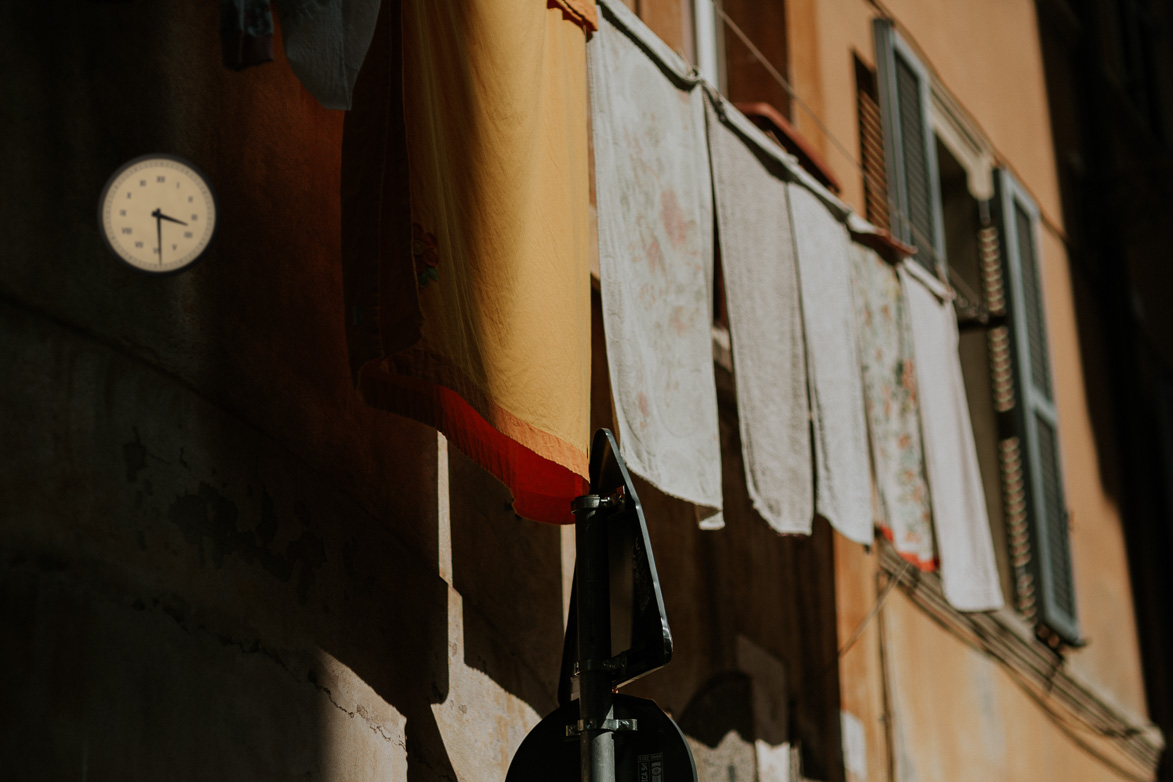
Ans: 3:29
